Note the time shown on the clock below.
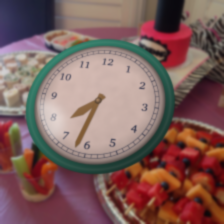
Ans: 7:32
